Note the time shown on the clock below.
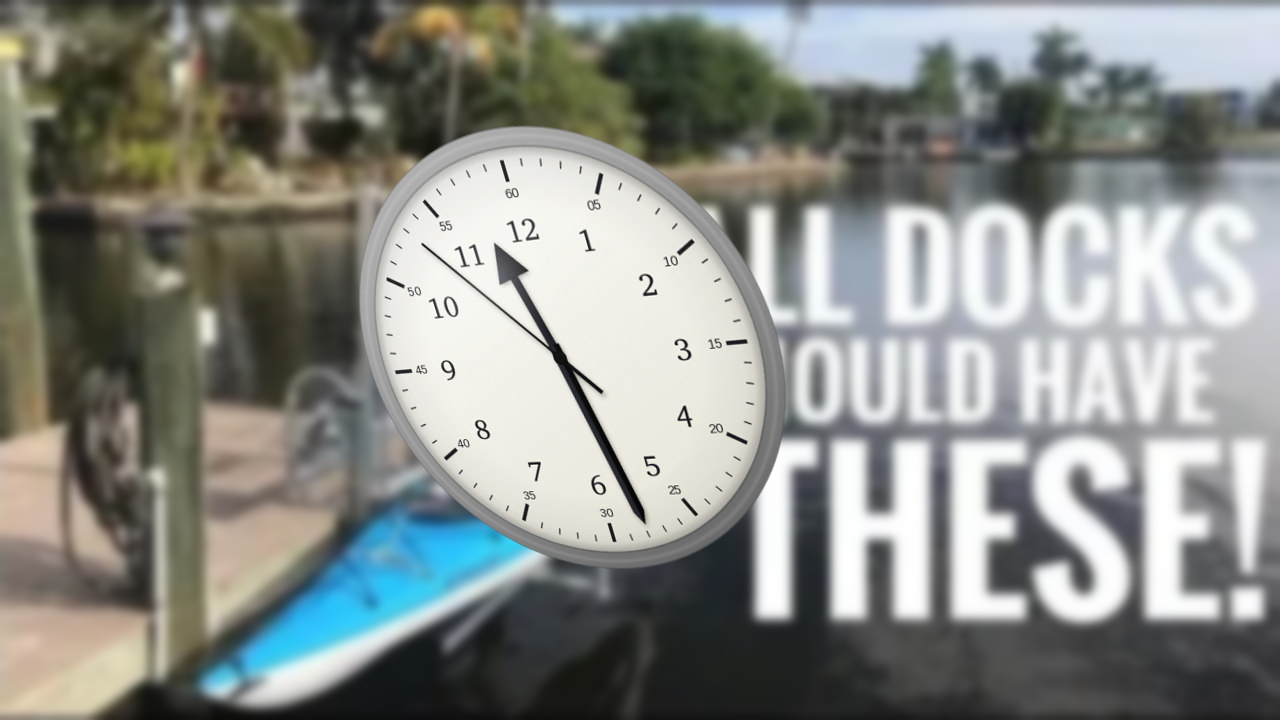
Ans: 11:27:53
